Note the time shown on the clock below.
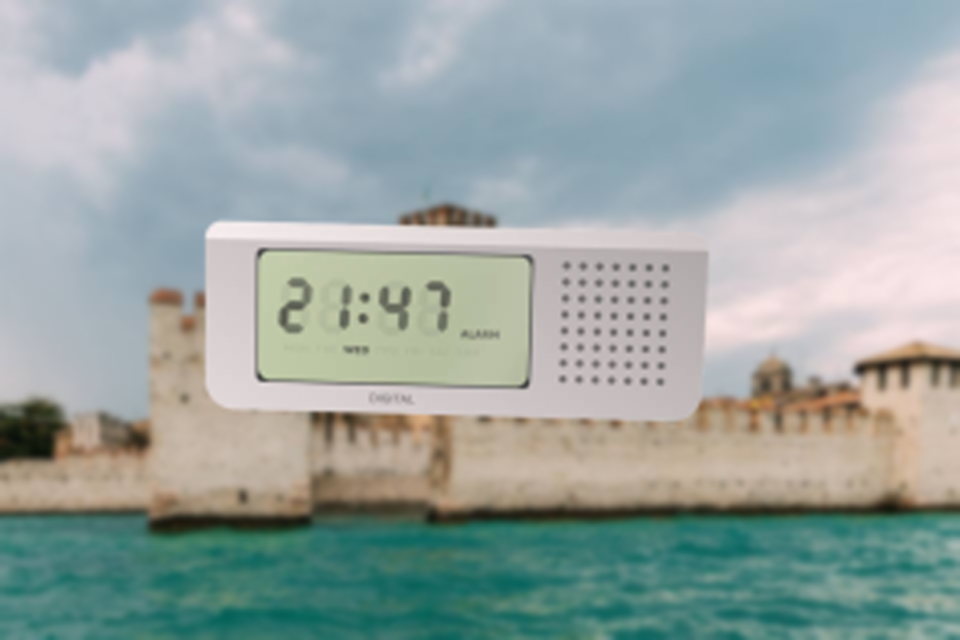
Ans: 21:47
